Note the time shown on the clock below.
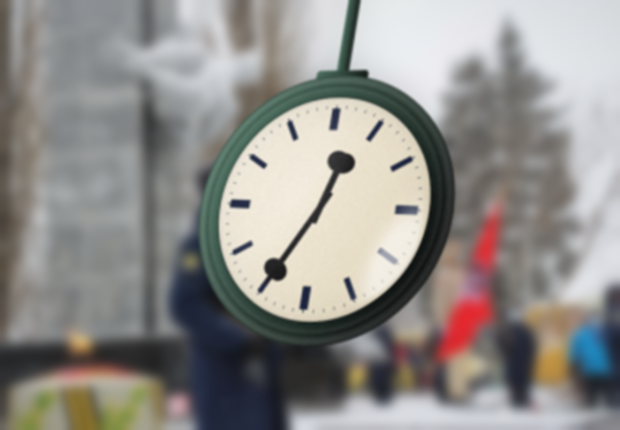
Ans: 12:35
